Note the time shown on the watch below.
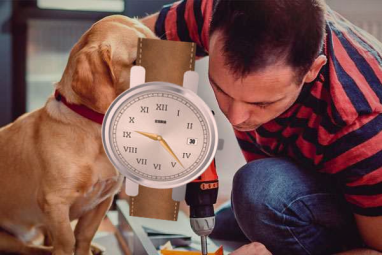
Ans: 9:23
